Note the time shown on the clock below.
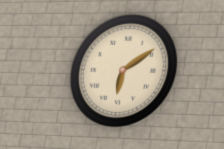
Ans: 6:09
